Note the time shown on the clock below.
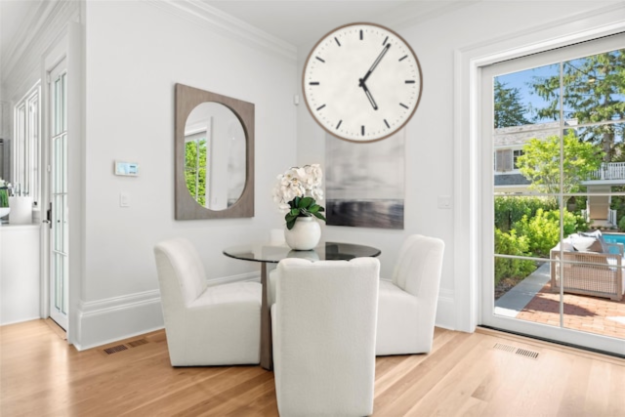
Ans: 5:06
